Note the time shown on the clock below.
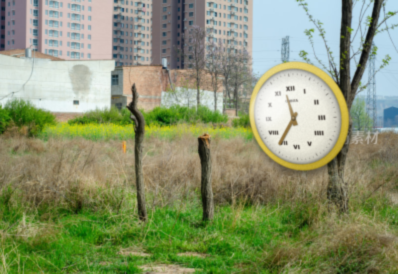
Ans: 11:36
